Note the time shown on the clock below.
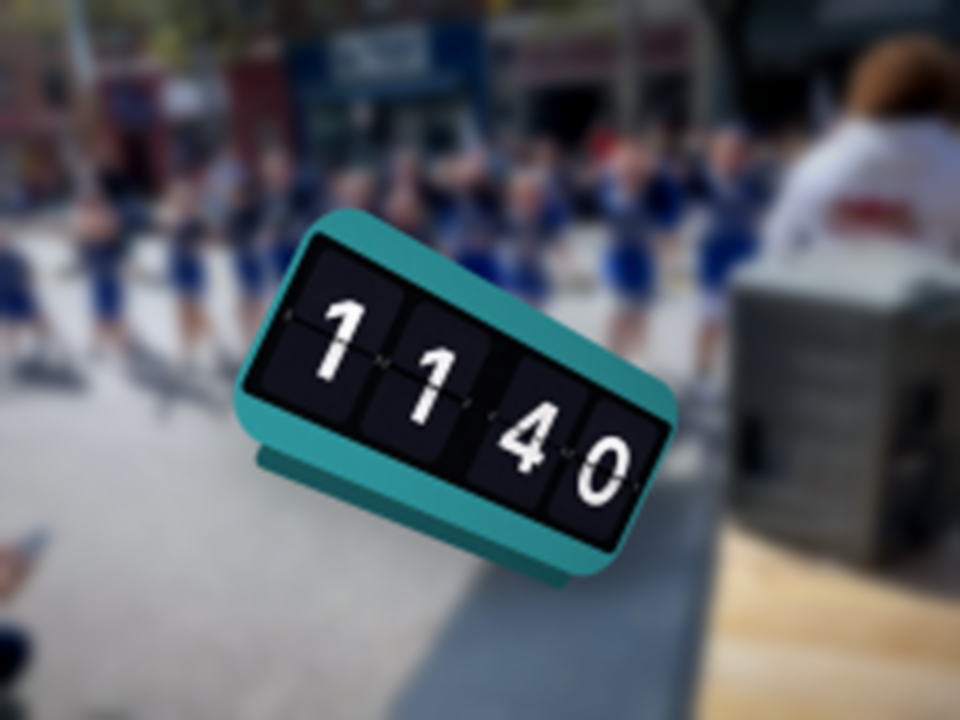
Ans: 11:40
